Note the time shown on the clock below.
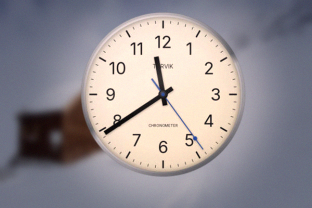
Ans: 11:39:24
